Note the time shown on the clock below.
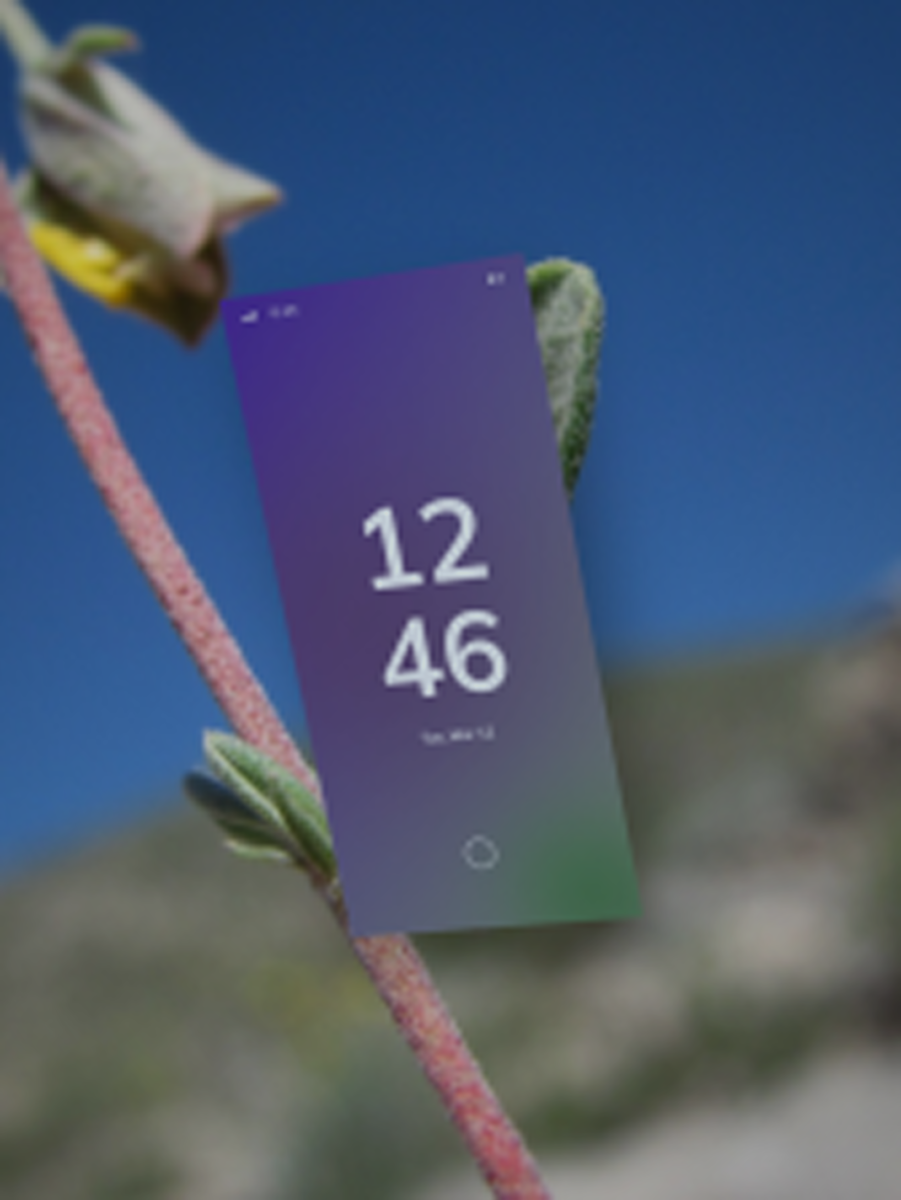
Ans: 12:46
